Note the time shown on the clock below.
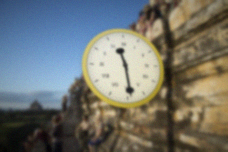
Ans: 11:29
